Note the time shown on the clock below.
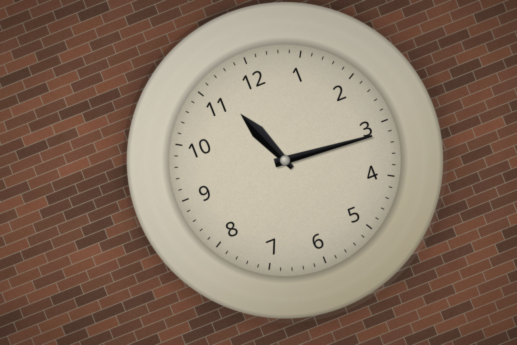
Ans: 11:16
